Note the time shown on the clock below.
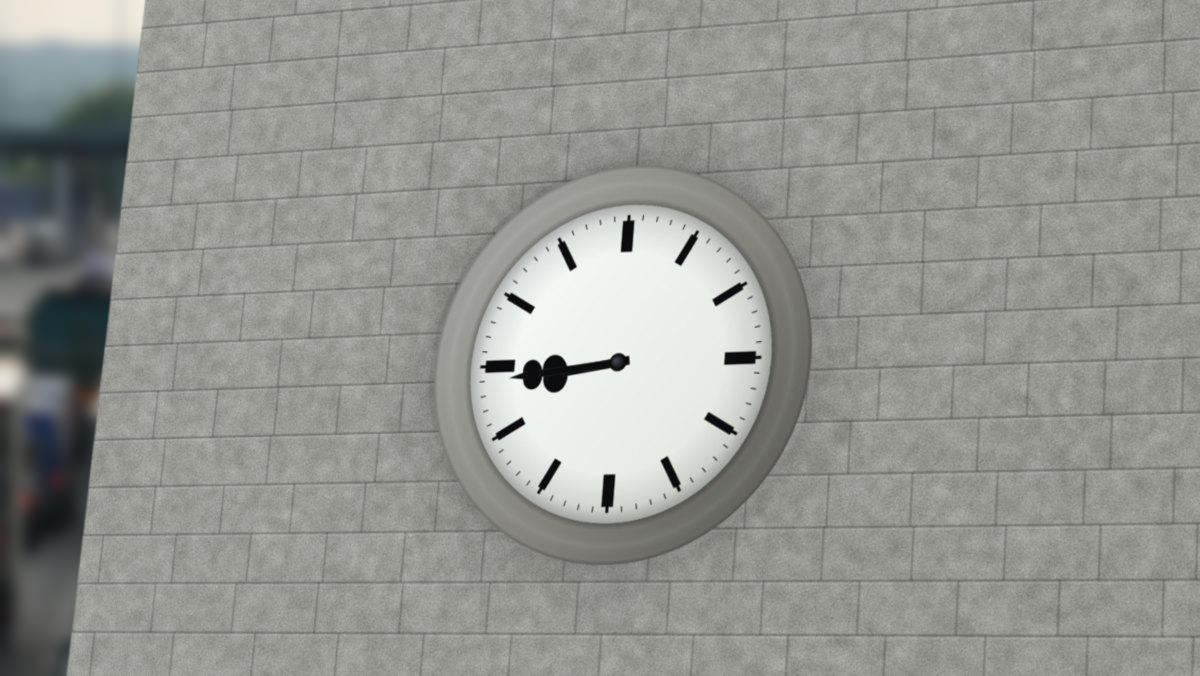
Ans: 8:44
